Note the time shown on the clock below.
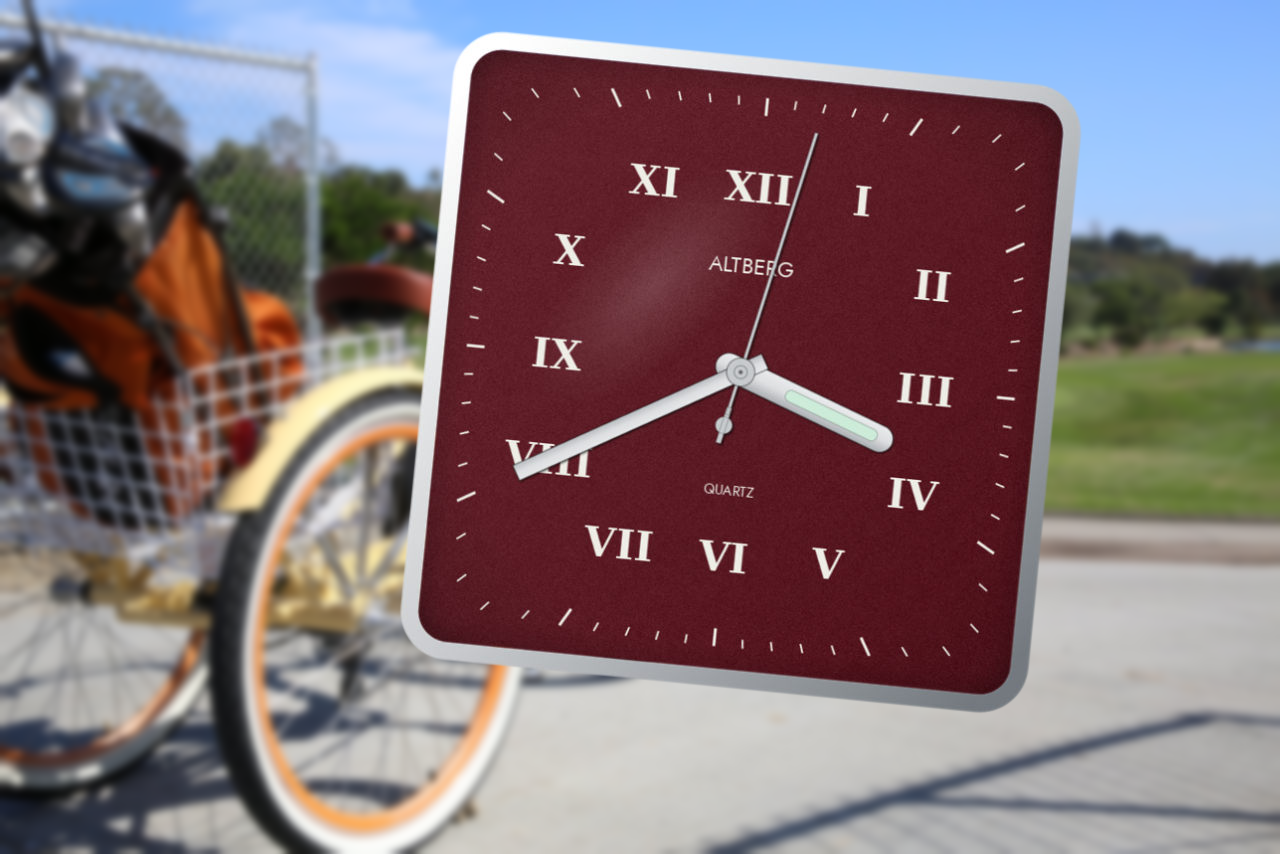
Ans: 3:40:02
